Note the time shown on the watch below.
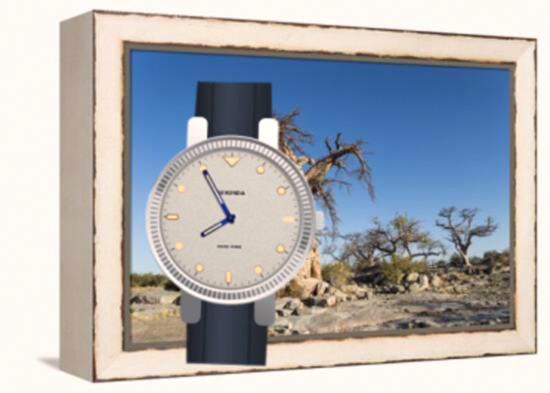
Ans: 7:55
